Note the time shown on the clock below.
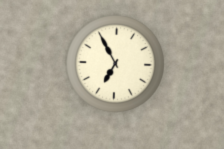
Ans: 6:55
